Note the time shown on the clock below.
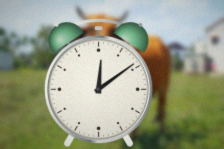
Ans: 12:09
